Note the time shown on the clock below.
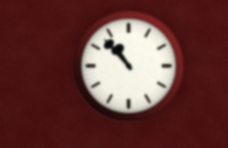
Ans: 10:53
